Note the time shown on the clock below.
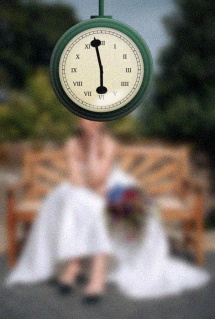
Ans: 5:58
